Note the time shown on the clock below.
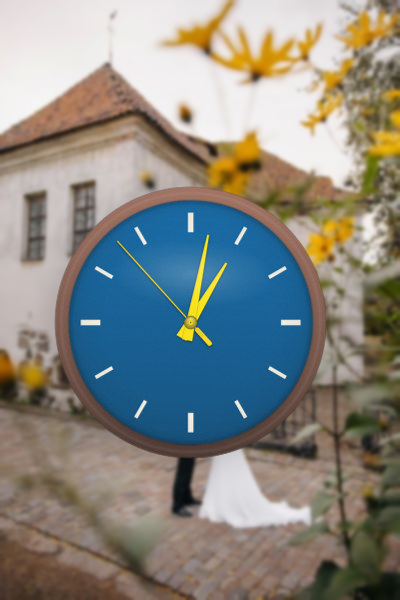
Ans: 1:01:53
